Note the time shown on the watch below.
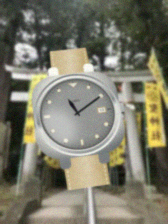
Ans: 11:10
